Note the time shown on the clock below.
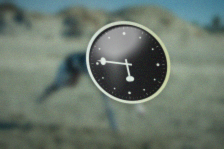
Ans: 5:46
